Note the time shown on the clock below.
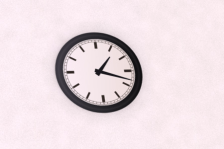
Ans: 1:18
